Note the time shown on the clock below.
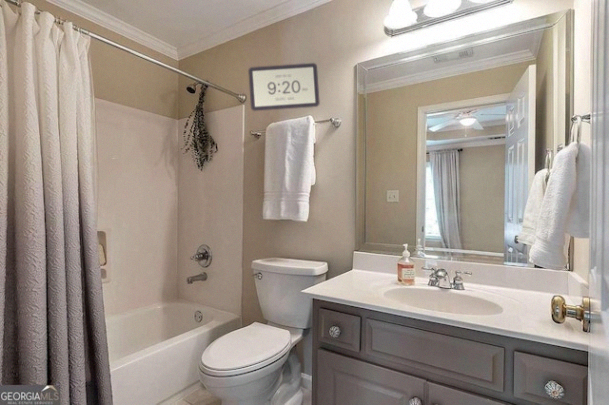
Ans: 9:20
